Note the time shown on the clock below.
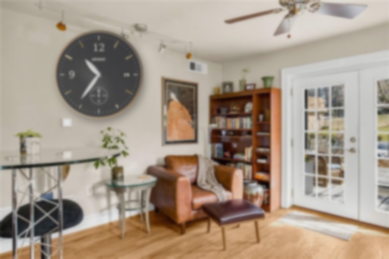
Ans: 10:36
